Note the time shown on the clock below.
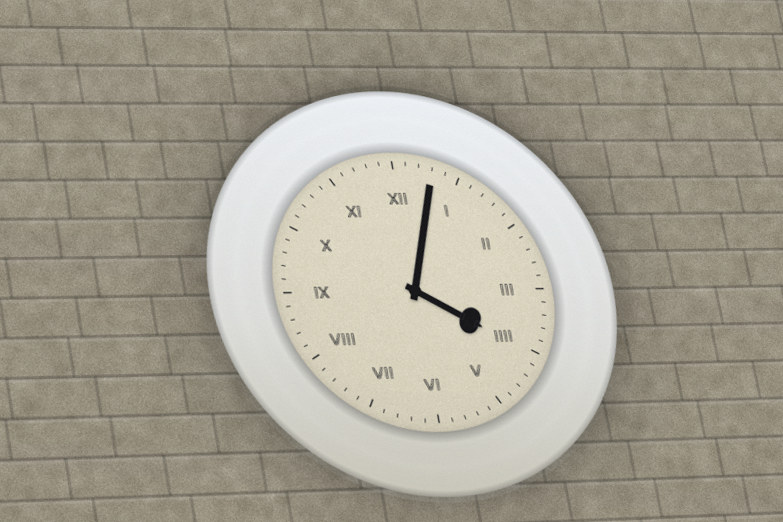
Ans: 4:03
